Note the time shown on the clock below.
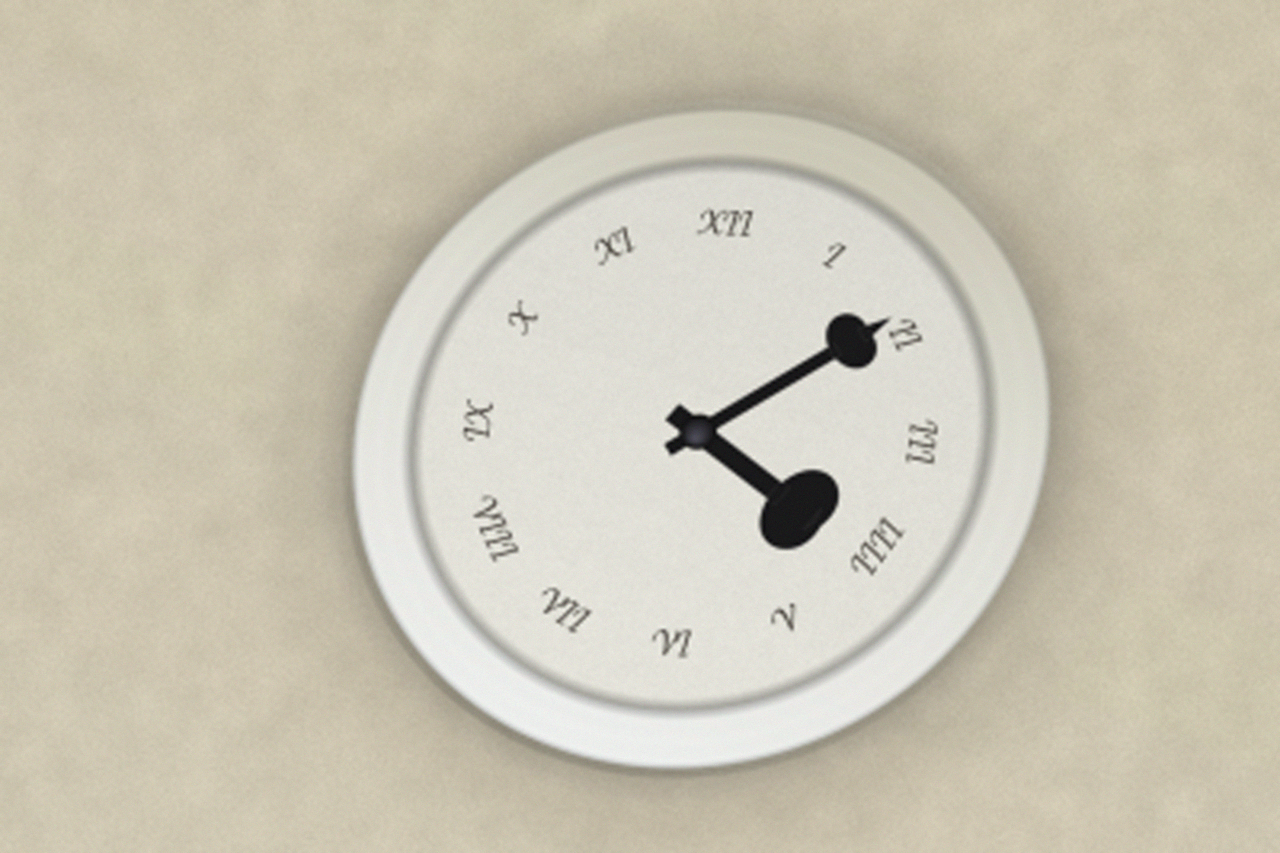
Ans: 4:09
